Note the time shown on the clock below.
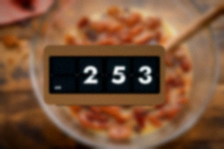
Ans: 2:53
